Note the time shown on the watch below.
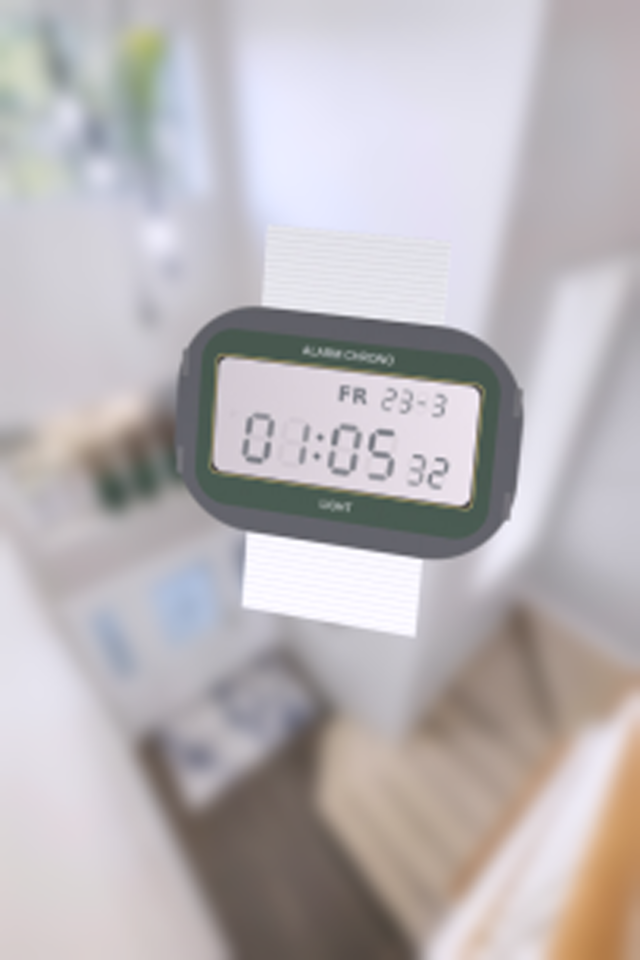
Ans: 1:05:32
